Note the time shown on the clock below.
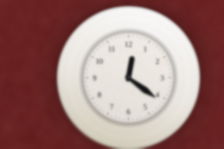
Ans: 12:21
